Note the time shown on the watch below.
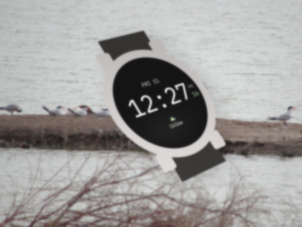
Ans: 12:27
